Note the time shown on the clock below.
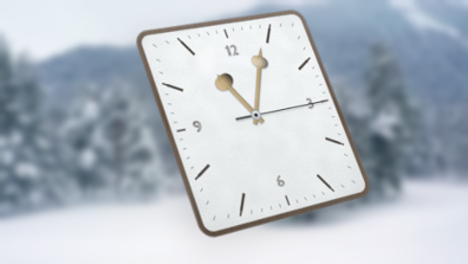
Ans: 11:04:15
